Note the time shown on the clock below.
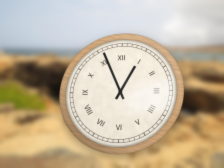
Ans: 12:56
